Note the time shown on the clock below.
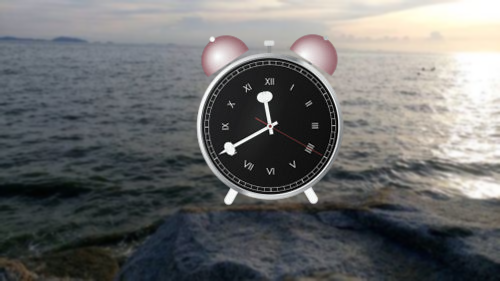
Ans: 11:40:20
